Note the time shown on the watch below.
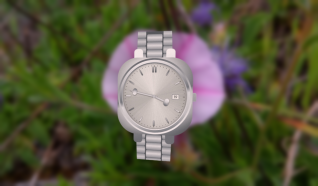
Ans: 3:47
